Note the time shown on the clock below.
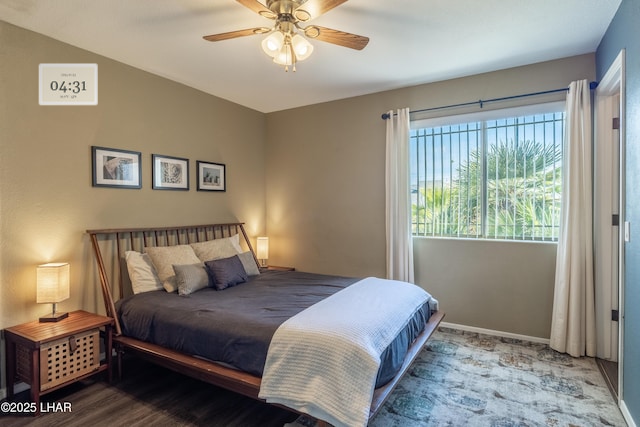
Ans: 4:31
